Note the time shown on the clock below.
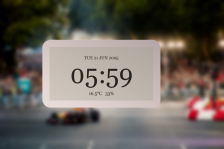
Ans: 5:59
